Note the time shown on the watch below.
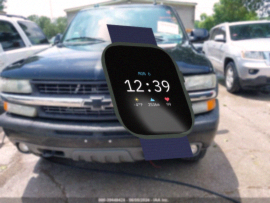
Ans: 12:39
